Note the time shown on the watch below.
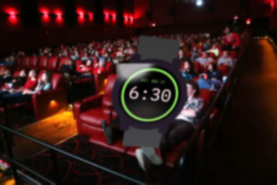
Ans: 6:30
